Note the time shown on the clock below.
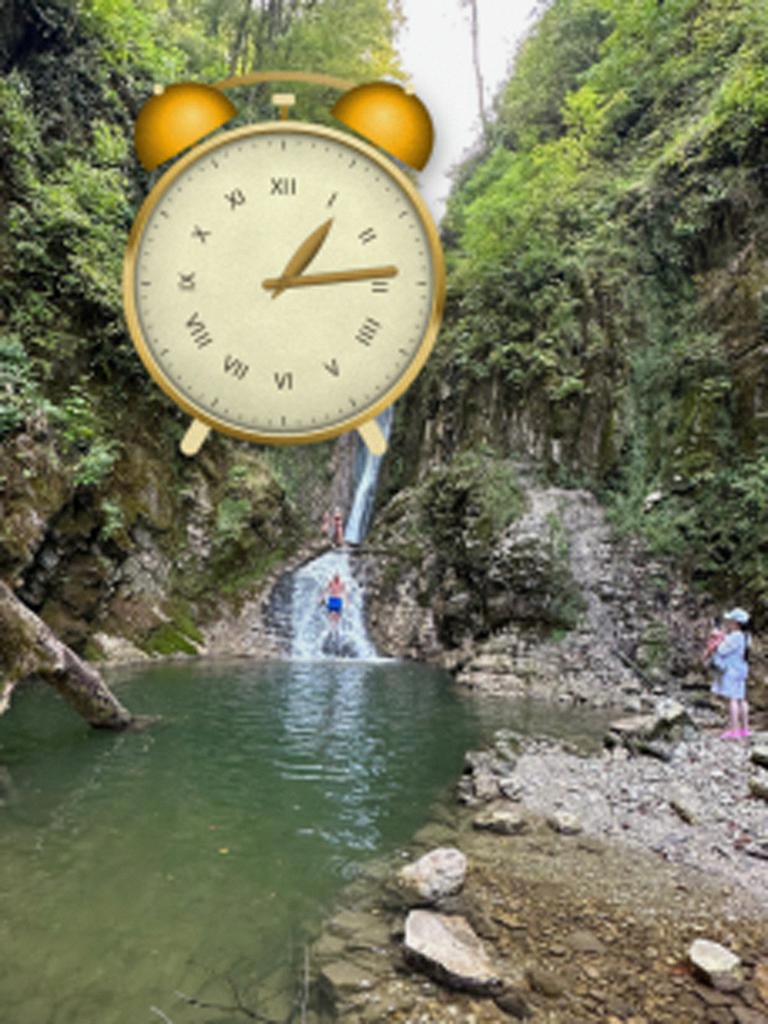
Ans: 1:14
